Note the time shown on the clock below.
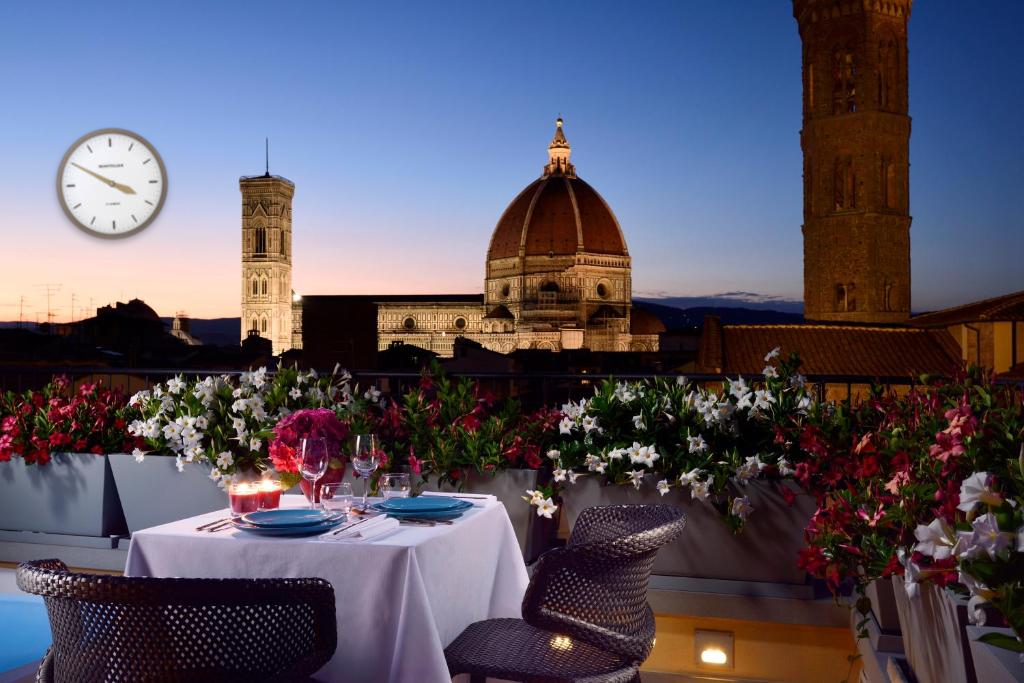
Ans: 3:50
